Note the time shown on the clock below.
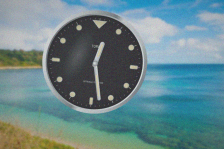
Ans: 12:28
